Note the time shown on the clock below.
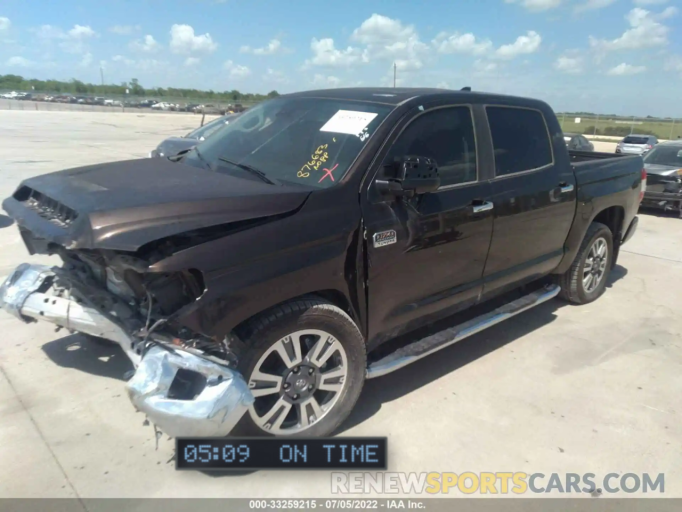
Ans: 5:09
